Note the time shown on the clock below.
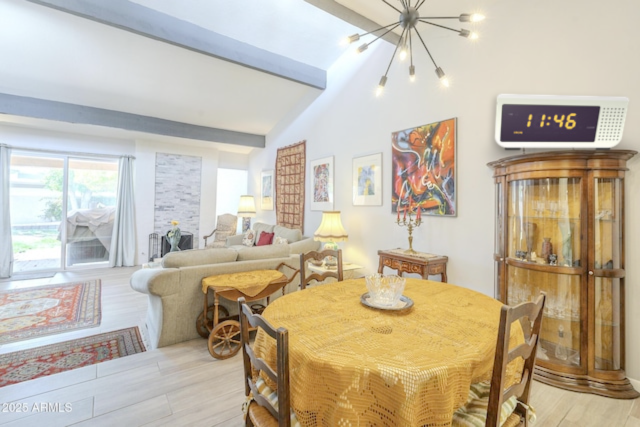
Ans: 11:46
